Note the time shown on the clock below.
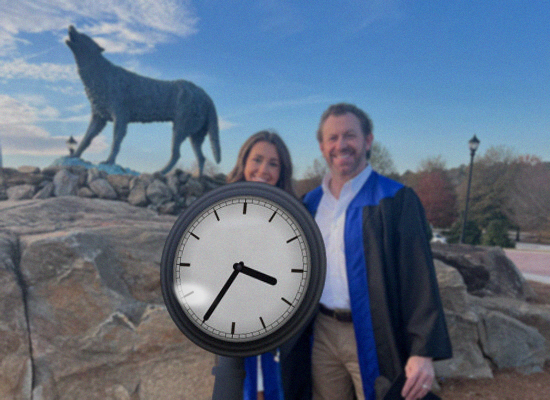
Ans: 3:35
